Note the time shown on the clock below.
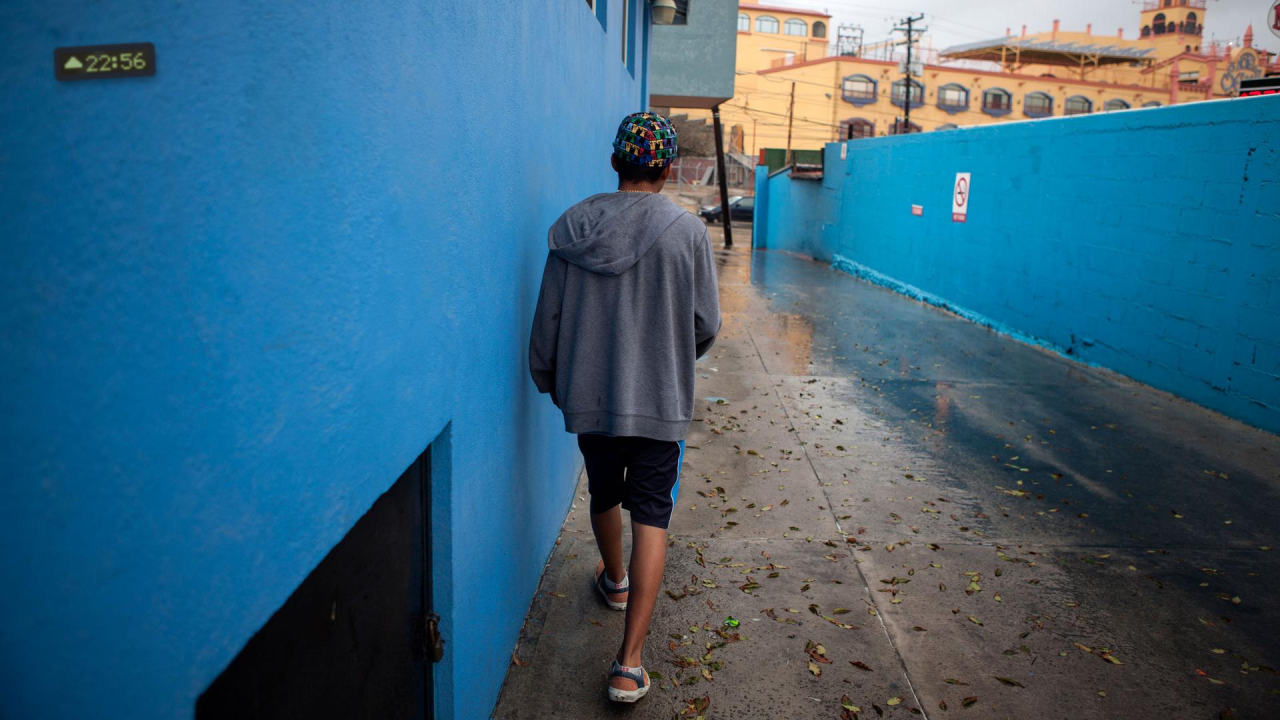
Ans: 22:56
